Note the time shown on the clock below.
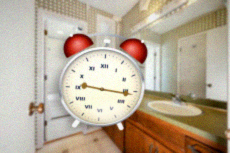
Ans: 9:16
